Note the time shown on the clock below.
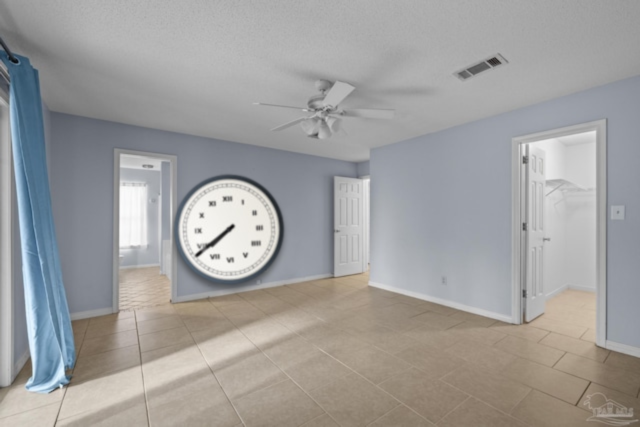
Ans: 7:39
